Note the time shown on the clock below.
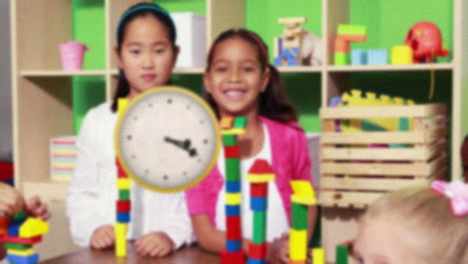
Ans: 3:19
